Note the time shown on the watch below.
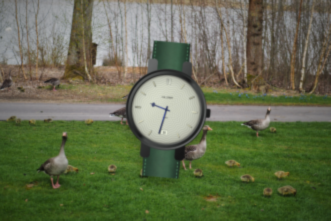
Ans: 9:32
